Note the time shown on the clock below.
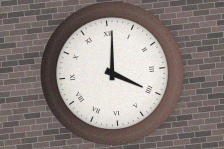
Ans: 4:01
